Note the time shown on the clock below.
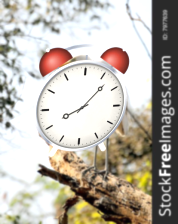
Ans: 8:07
